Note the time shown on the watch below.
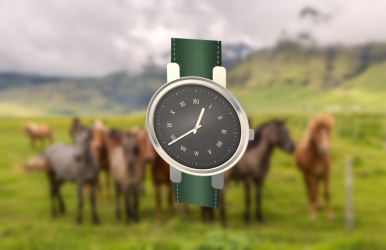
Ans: 12:39
